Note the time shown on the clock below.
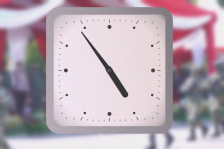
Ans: 4:54
